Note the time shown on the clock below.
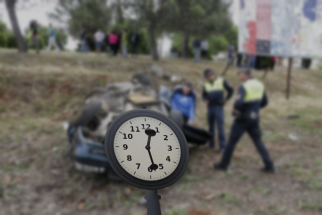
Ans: 12:28
